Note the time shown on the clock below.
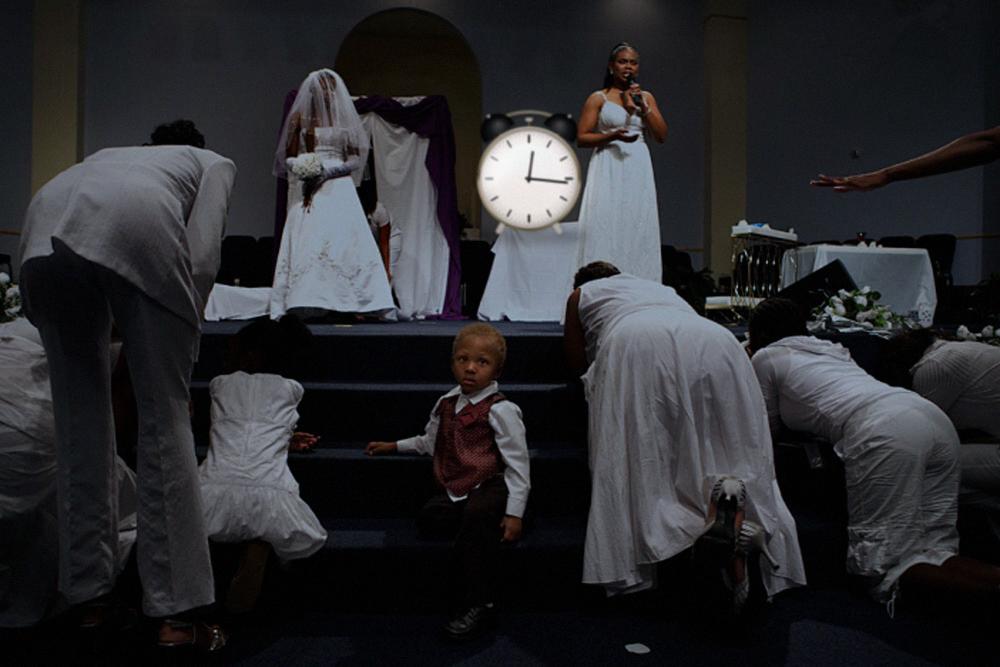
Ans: 12:16
